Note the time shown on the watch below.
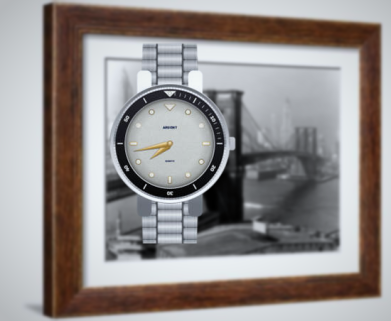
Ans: 7:43
